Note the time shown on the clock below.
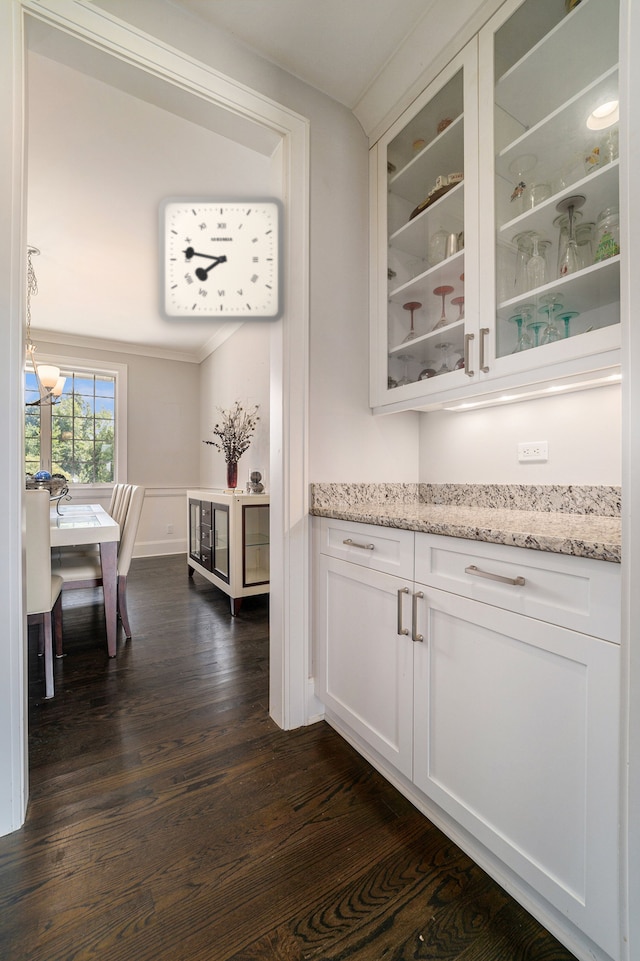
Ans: 7:47
